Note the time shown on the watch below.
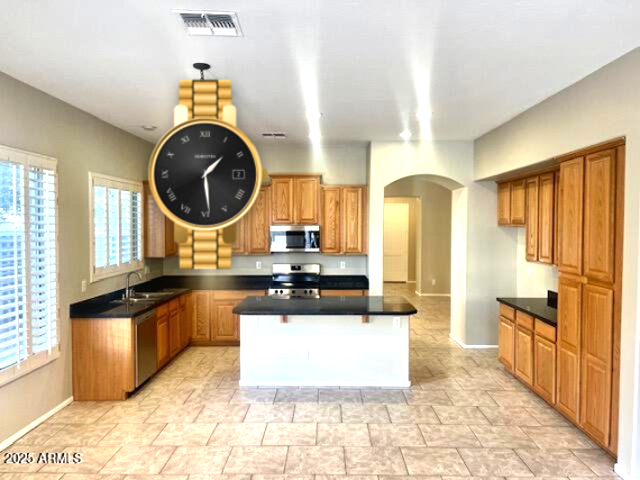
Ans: 1:29
